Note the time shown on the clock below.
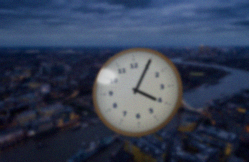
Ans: 4:05
